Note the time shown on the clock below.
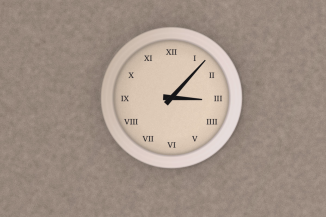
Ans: 3:07
